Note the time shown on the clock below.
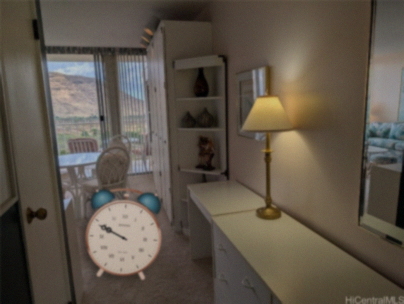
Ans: 9:49
